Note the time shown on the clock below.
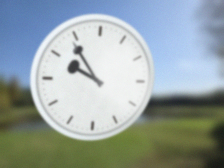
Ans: 9:54
